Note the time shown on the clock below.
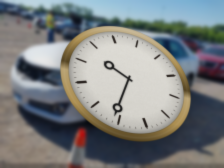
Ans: 10:36
